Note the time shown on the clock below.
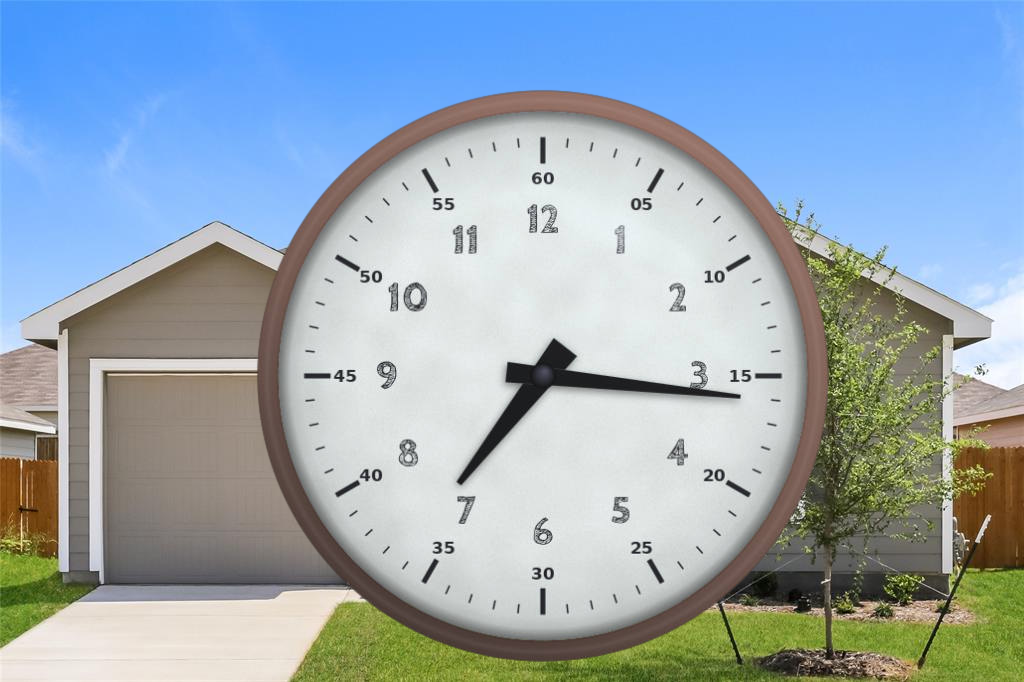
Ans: 7:16
